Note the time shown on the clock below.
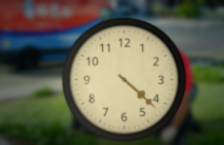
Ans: 4:22
